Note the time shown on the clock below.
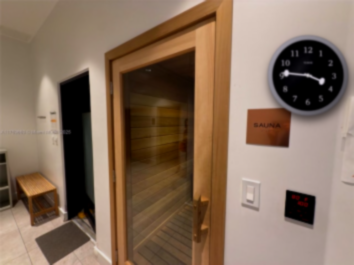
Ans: 3:46
